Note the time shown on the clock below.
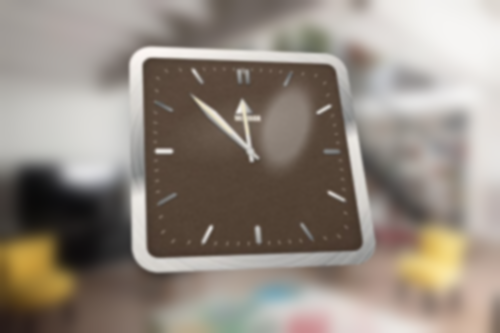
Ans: 11:53
